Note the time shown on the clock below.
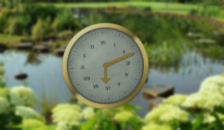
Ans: 6:12
